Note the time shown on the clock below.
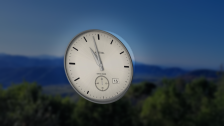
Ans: 10:58
